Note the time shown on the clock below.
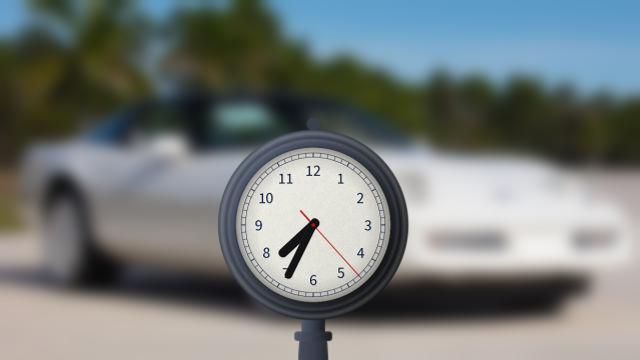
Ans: 7:34:23
